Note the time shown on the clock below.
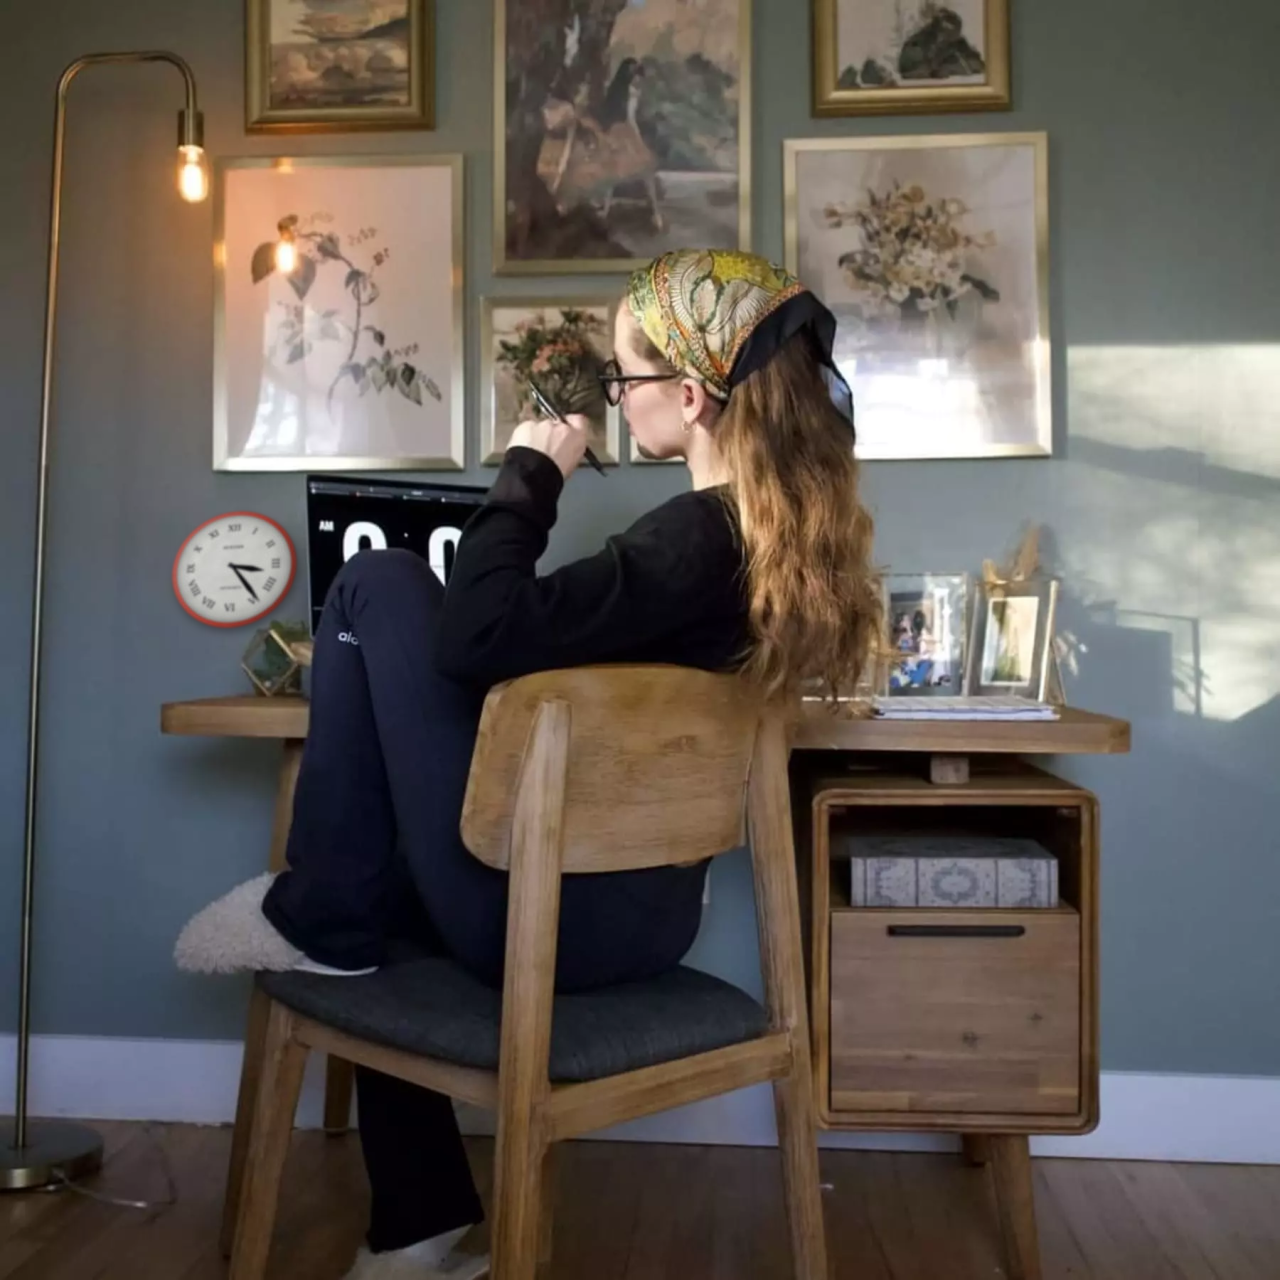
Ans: 3:24
